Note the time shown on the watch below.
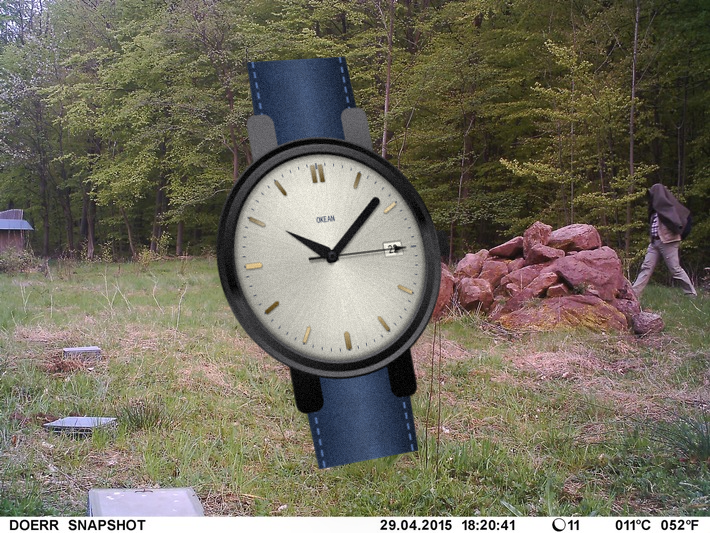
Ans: 10:08:15
